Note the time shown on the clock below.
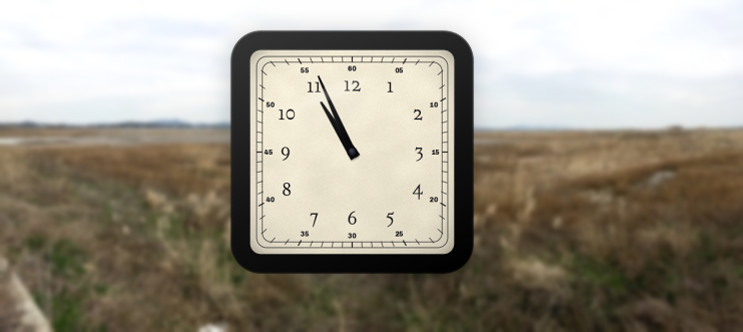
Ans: 10:56
